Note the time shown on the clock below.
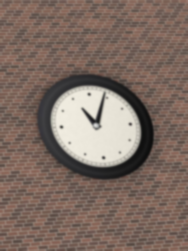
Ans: 11:04
